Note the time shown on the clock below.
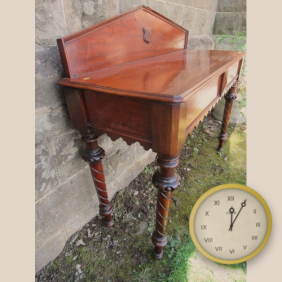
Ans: 12:05
